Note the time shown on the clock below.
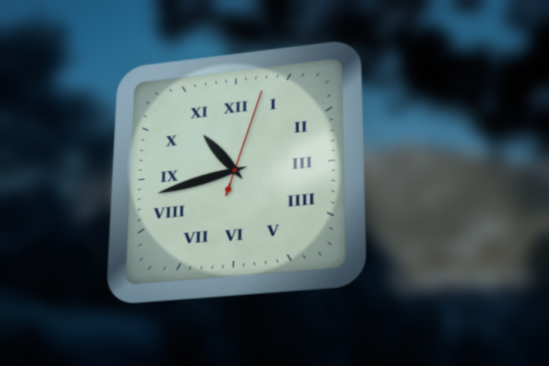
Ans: 10:43:03
